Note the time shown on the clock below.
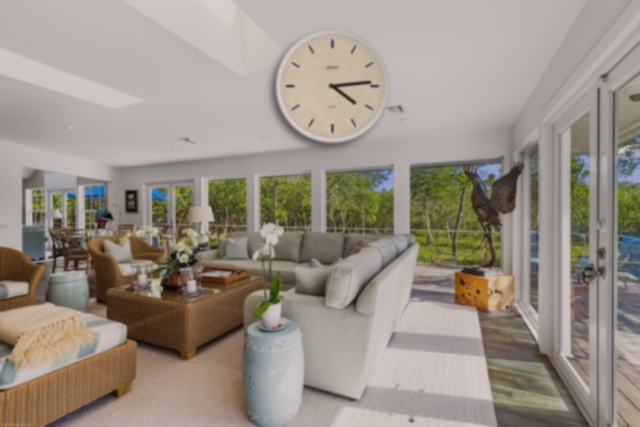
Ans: 4:14
